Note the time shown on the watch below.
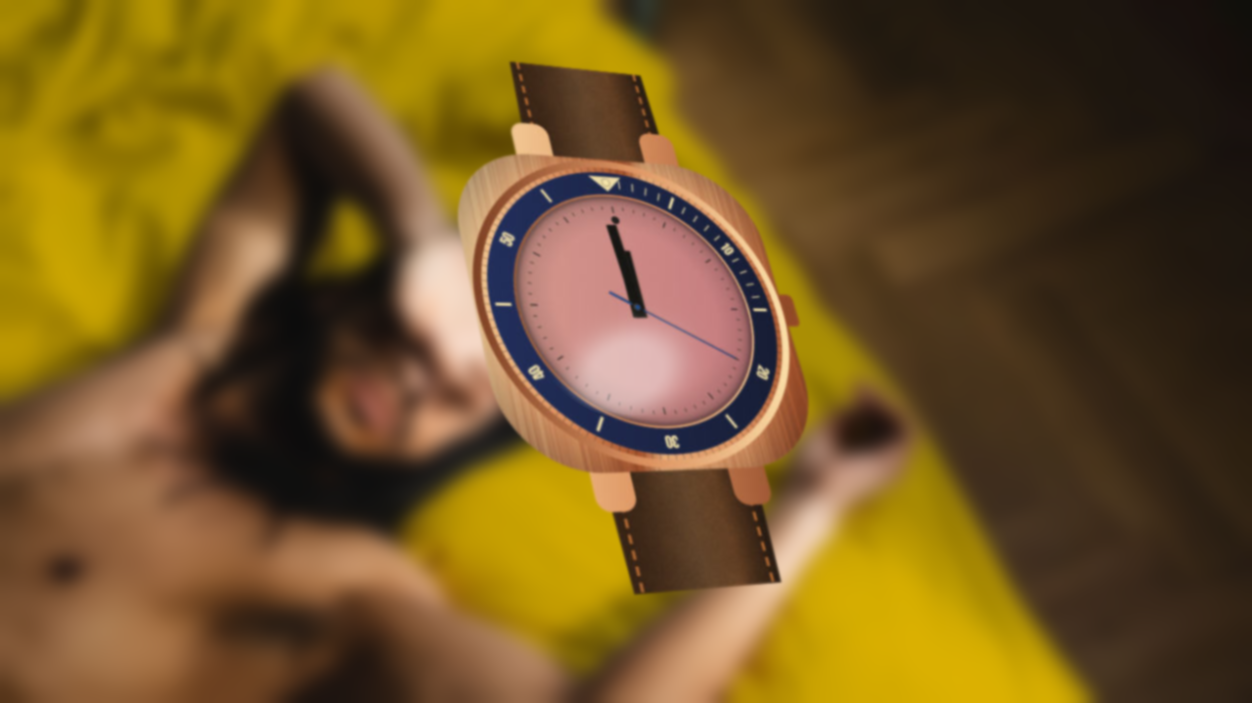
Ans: 11:59:20
